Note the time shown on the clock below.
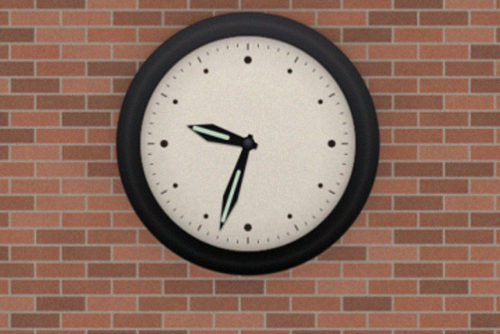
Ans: 9:33
